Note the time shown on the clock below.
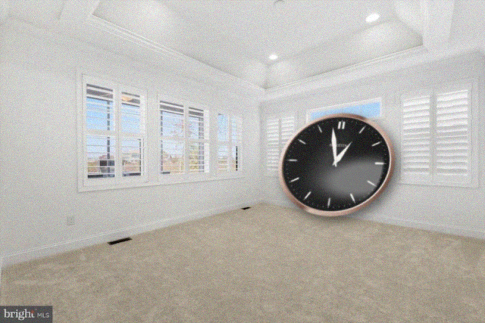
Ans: 12:58
